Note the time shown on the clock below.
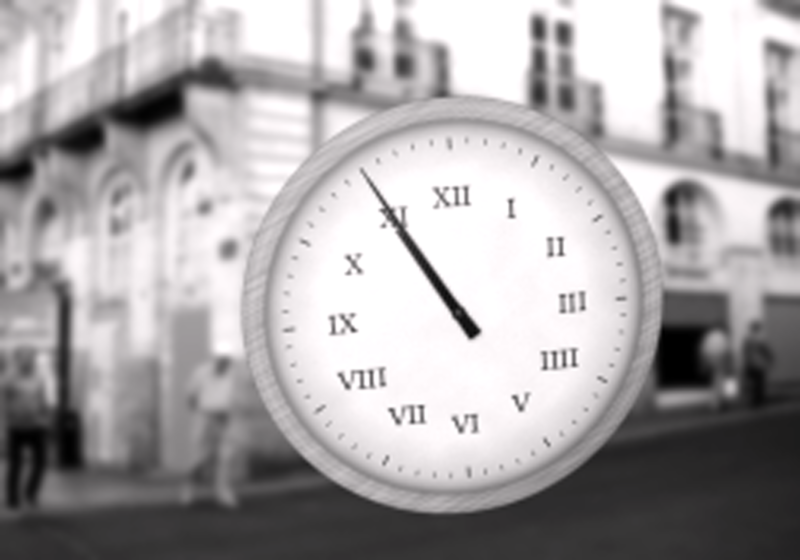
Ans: 10:55
